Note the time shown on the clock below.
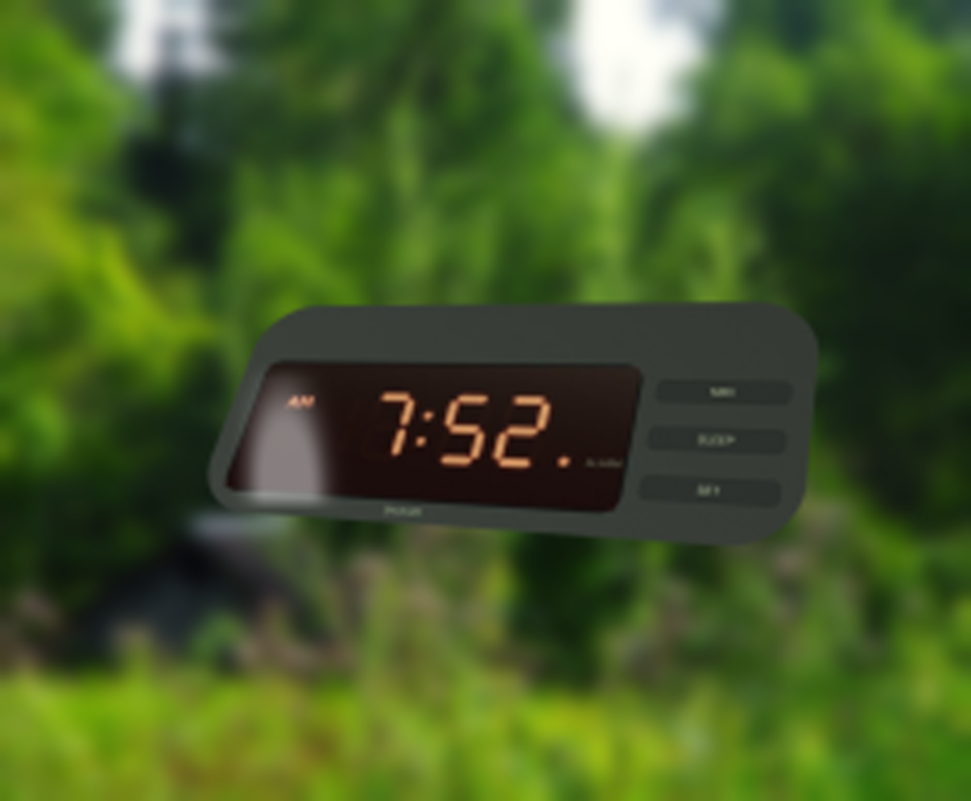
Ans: 7:52
